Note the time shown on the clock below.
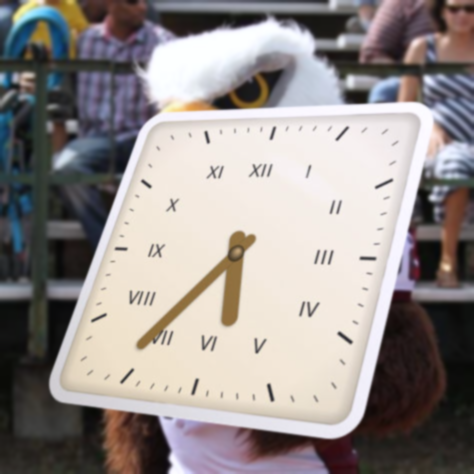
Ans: 5:36
